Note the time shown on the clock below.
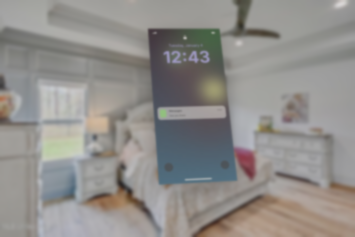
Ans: 12:43
